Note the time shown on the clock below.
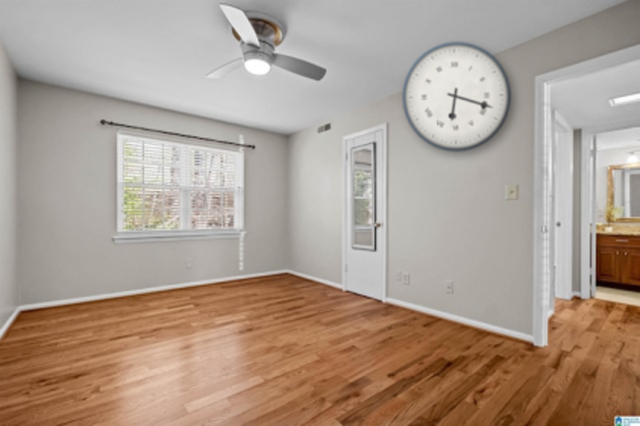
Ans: 6:18
